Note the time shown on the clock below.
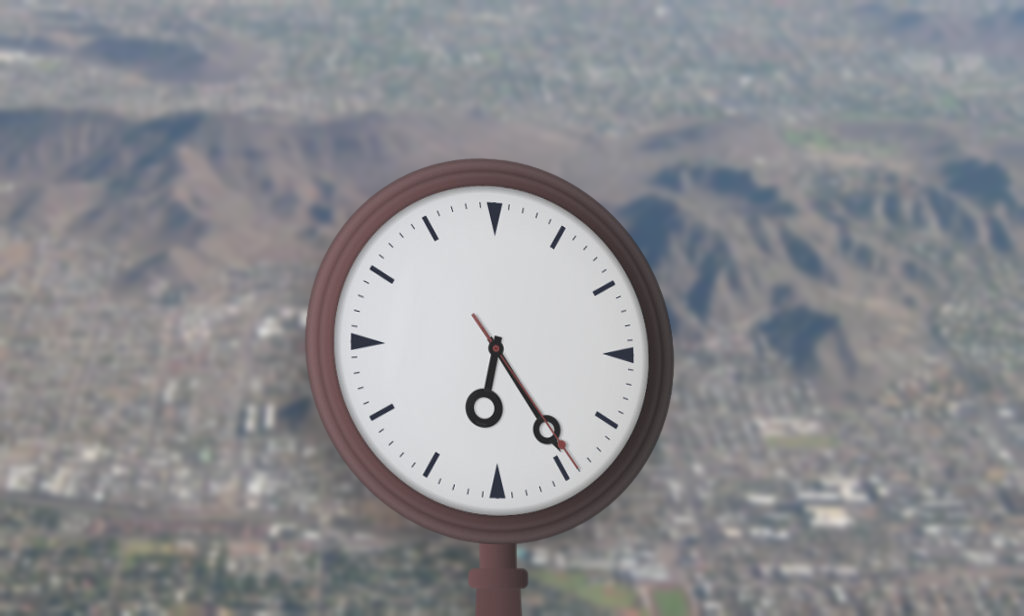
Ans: 6:24:24
